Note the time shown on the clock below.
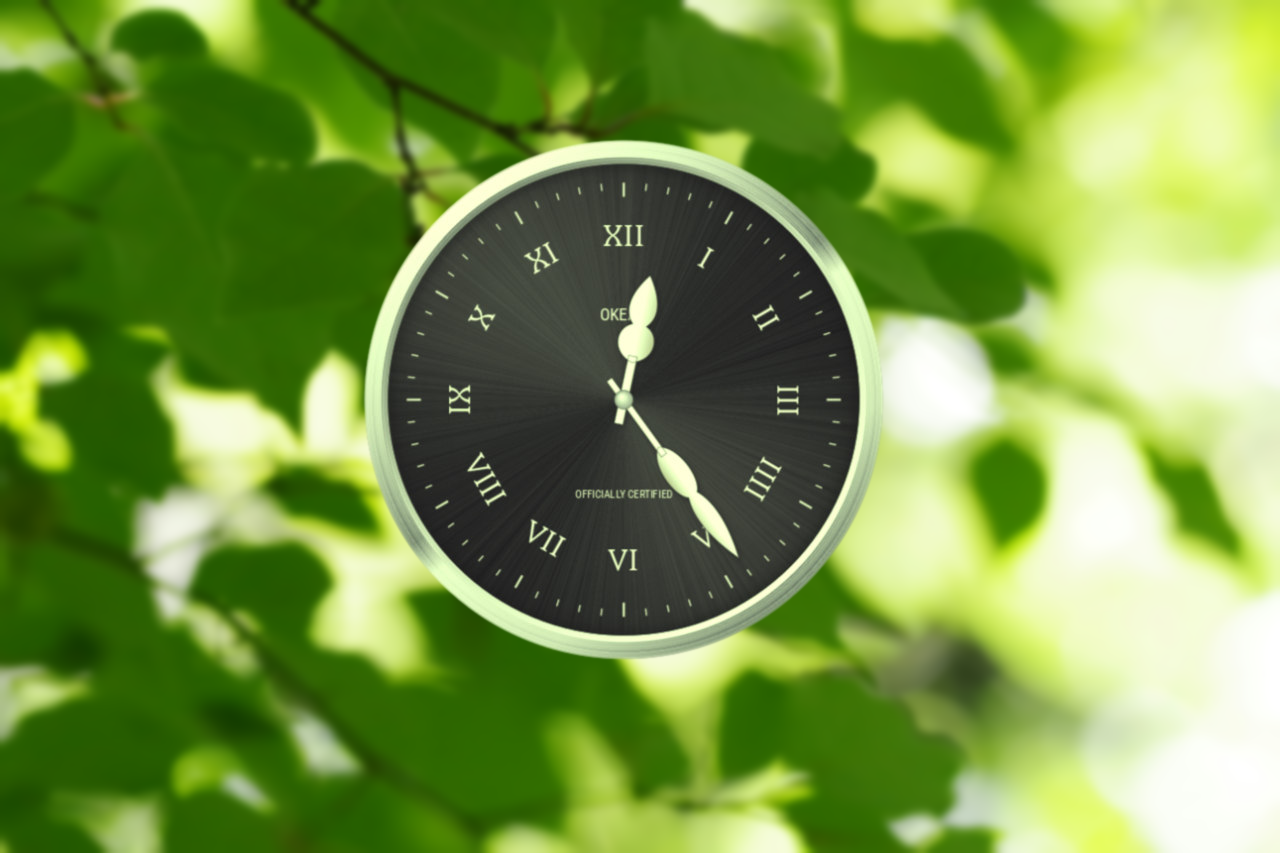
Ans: 12:24
